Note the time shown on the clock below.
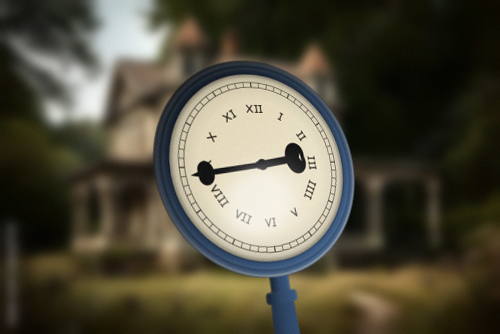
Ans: 2:44
